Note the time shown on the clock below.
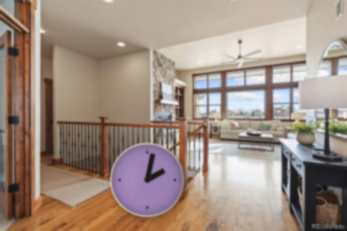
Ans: 2:02
